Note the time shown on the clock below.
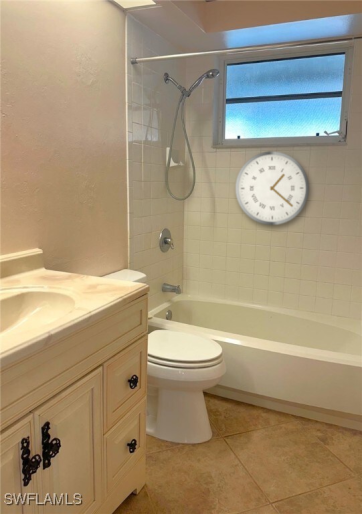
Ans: 1:22
